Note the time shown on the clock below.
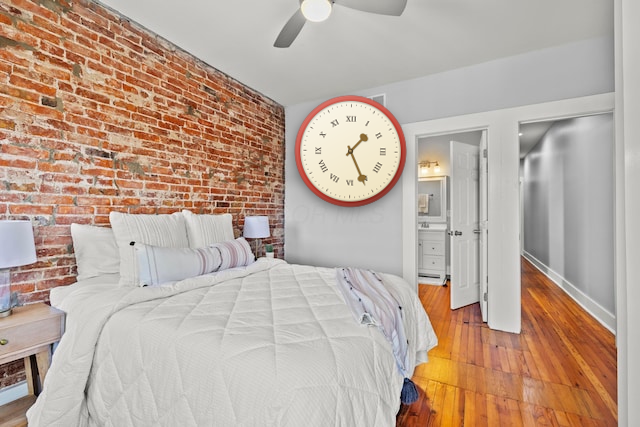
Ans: 1:26
